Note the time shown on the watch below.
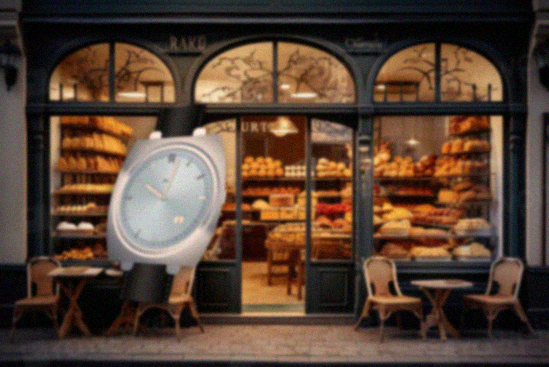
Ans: 10:02
